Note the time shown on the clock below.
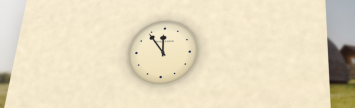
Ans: 11:54
